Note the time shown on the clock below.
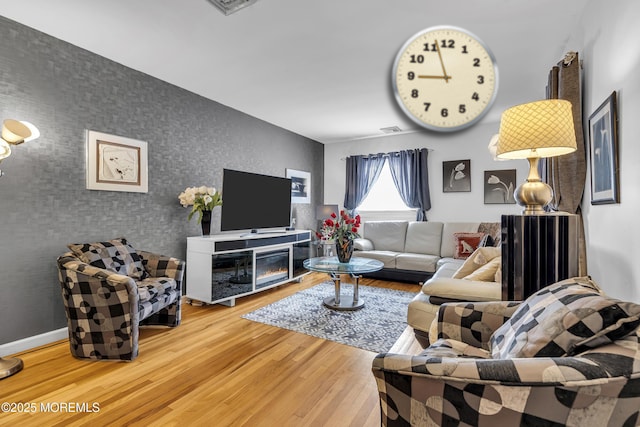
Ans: 8:57
